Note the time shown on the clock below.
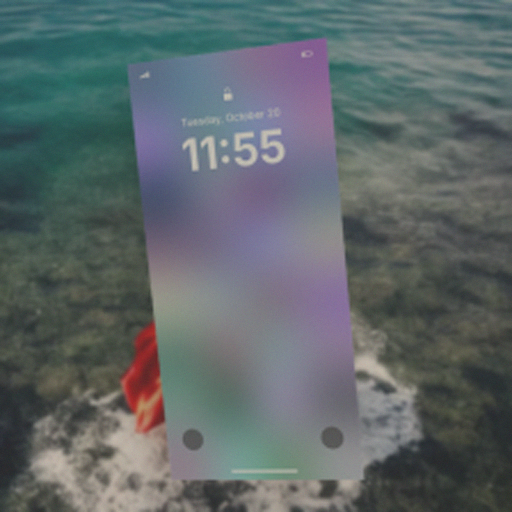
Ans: 11:55
